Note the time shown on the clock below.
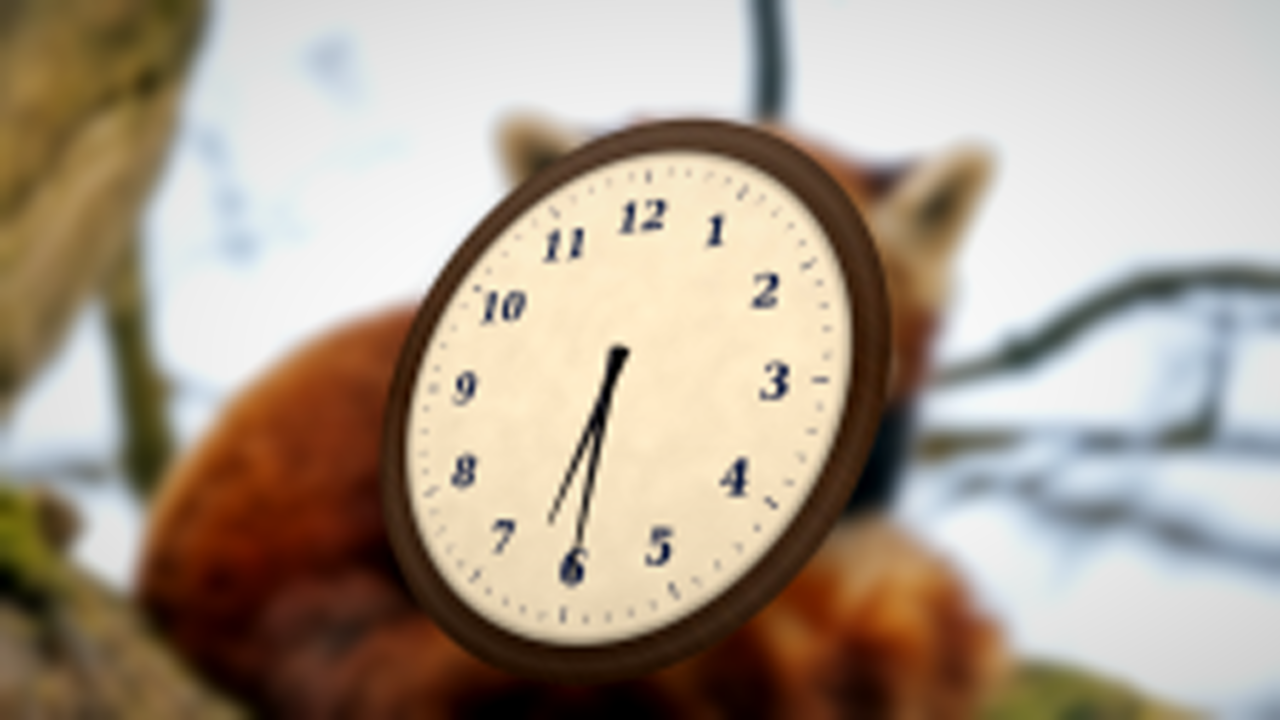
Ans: 6:30
